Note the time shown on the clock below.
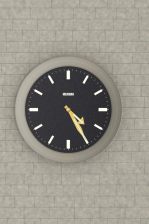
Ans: 4:25
